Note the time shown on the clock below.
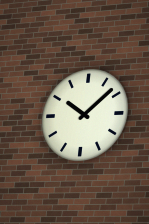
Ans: 10:08
